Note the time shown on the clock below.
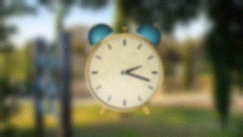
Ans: 2:18
